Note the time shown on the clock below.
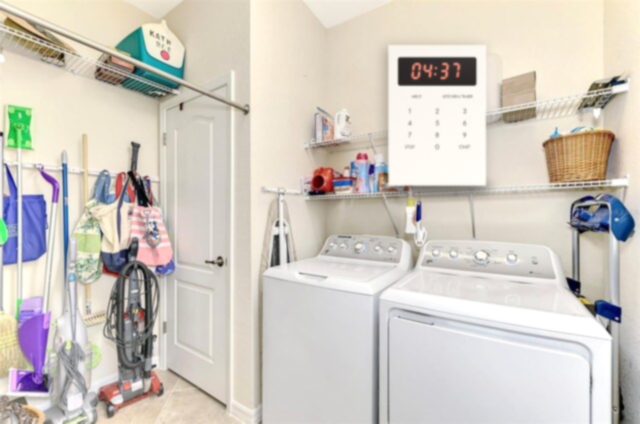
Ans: 4:37
